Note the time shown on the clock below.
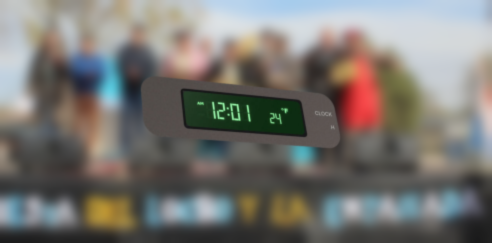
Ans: 12:01
